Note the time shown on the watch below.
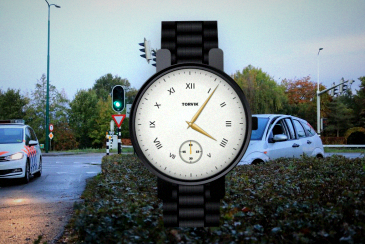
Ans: 4:06
